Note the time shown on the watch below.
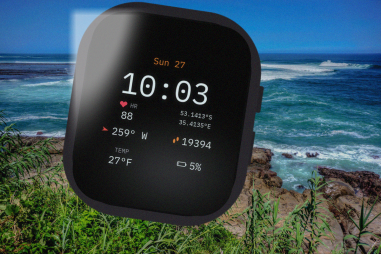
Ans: 10:03
